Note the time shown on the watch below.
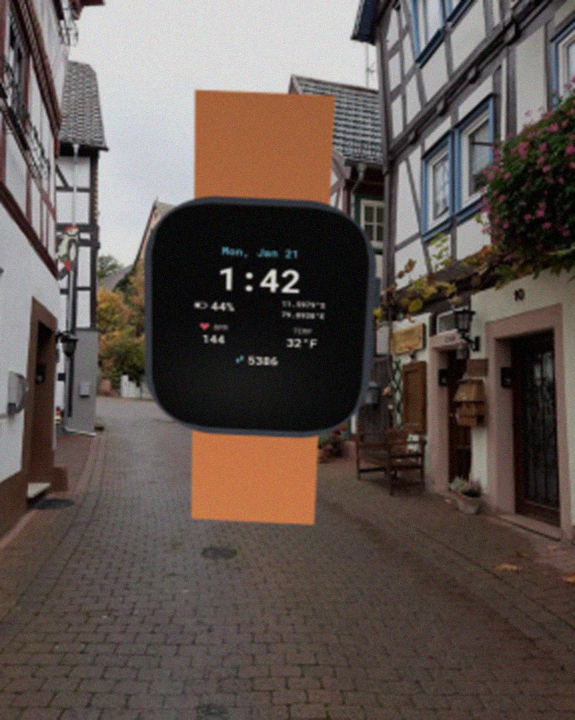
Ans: 1:42
